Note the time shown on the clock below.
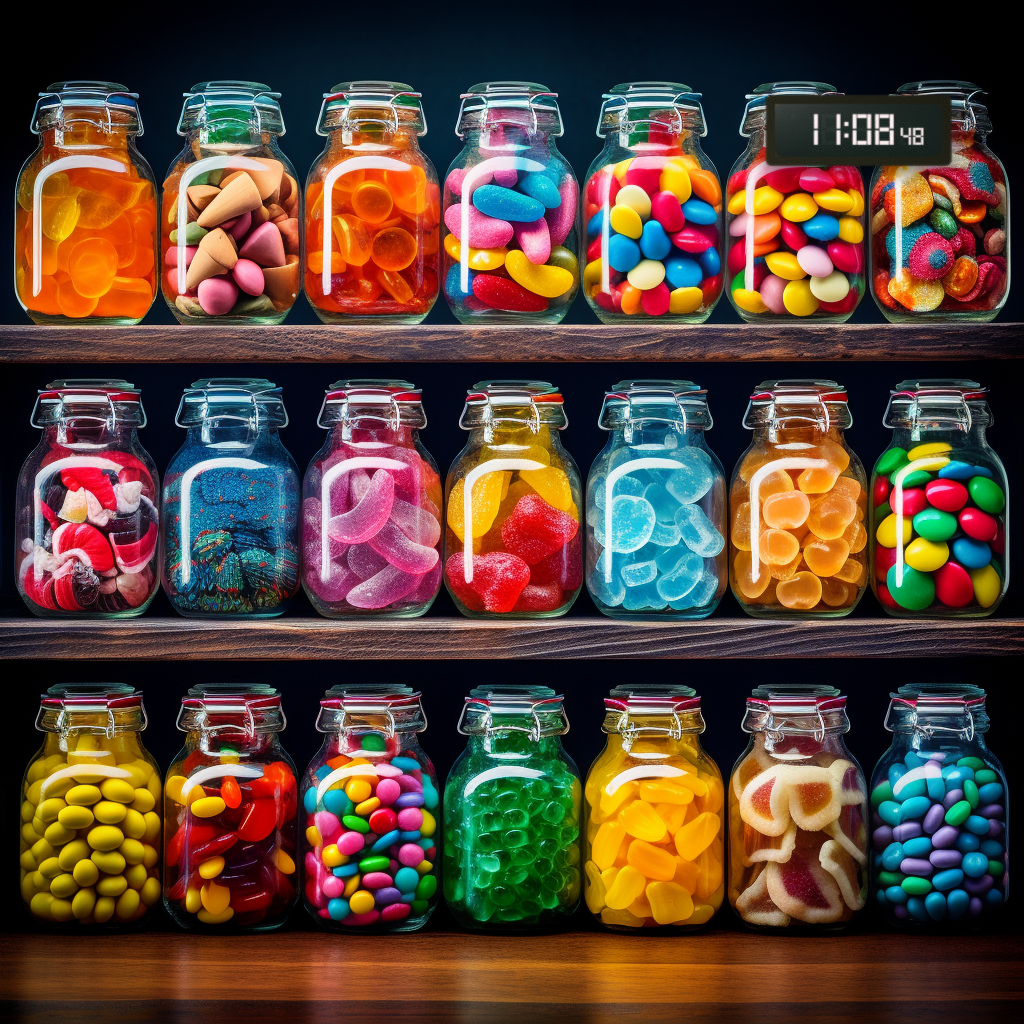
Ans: 11:08:48
